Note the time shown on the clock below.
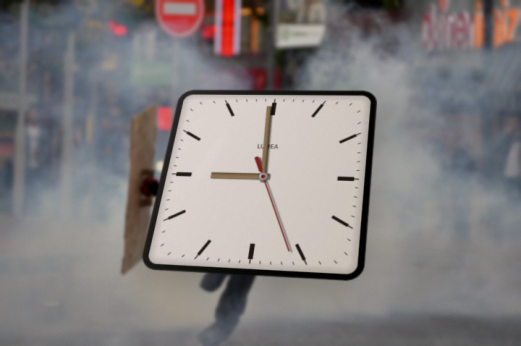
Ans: 8:59:26
